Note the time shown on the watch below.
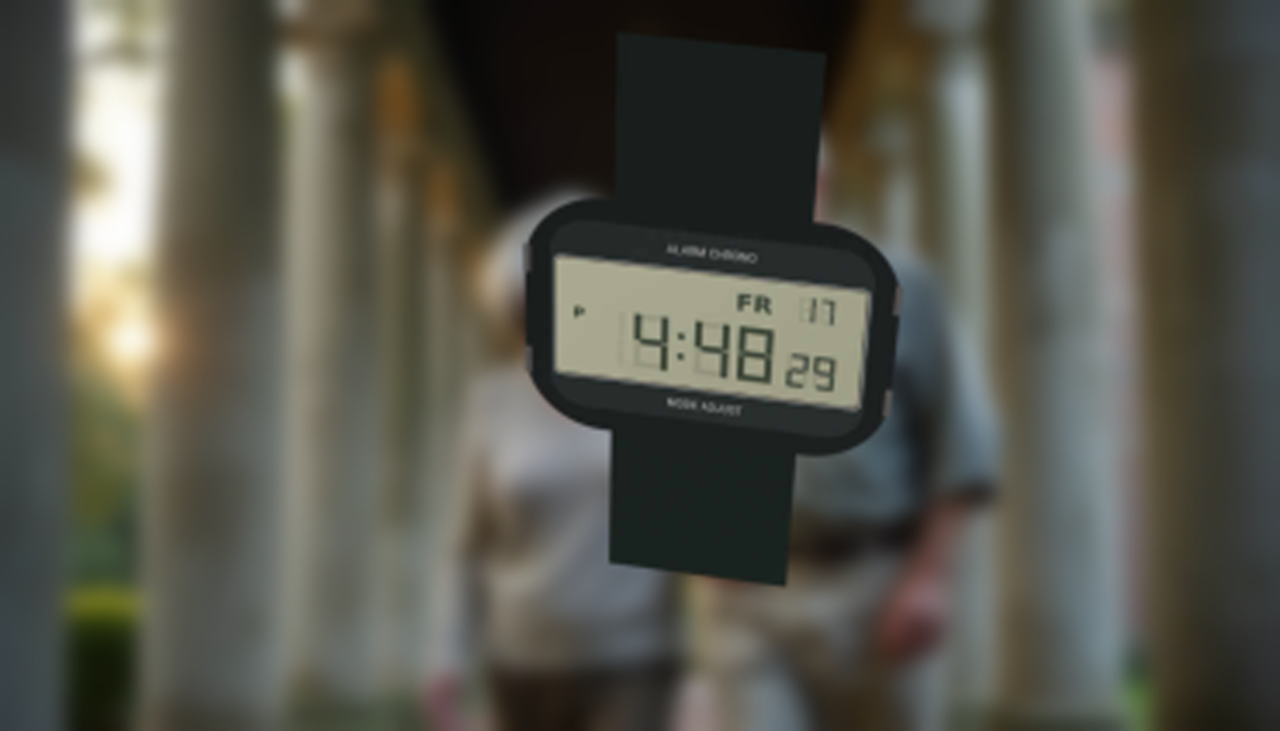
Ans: 4:48:29
